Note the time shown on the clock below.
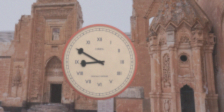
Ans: 8:50
